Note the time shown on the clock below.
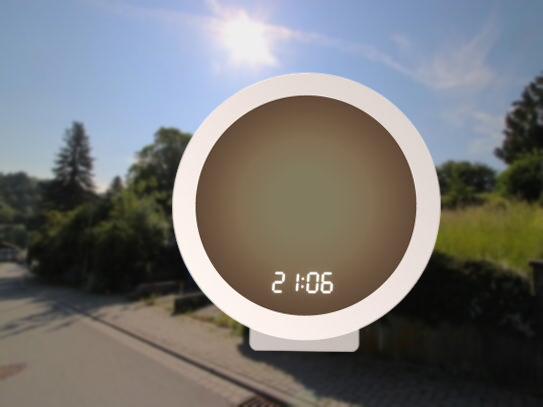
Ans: 21:06
